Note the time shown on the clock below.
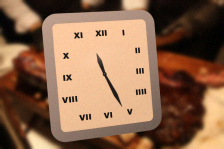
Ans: 11:26
